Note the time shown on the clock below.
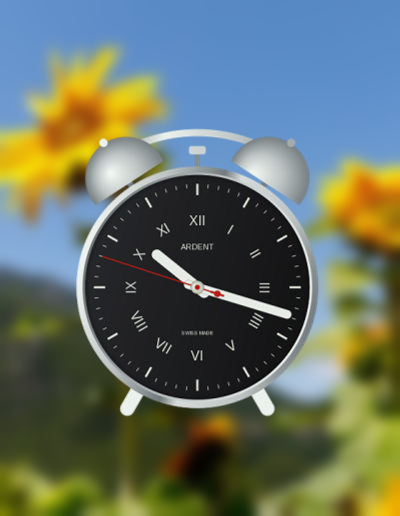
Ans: 10:17:48
